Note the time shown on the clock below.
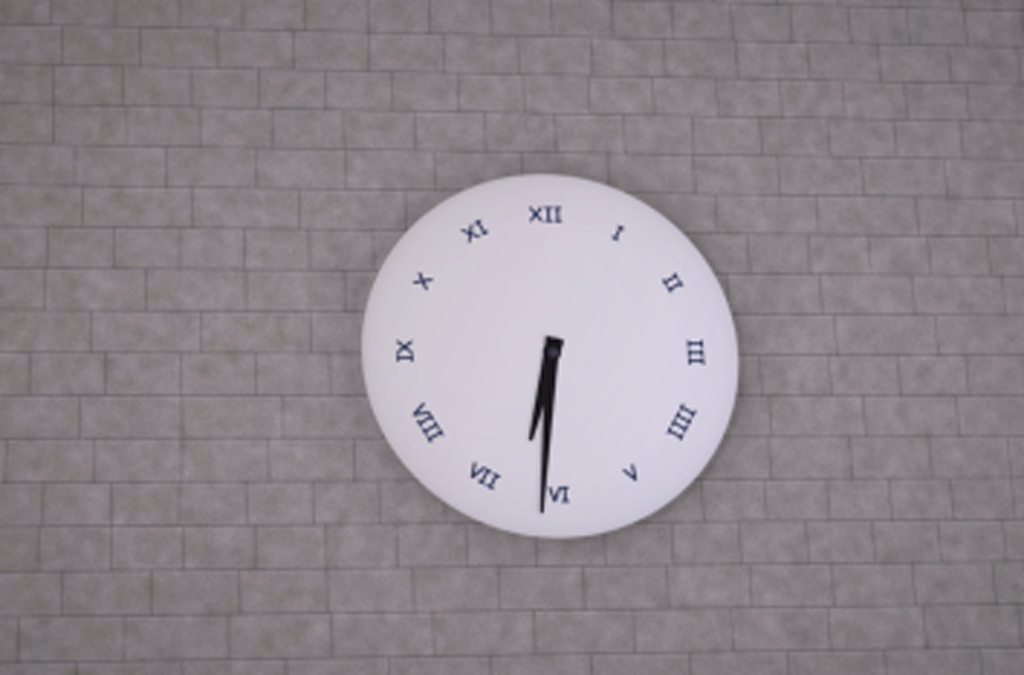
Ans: 6:31
